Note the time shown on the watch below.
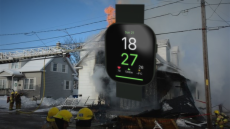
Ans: 18:27
